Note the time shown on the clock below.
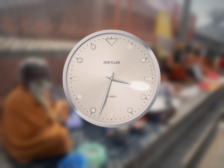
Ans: 3:33
